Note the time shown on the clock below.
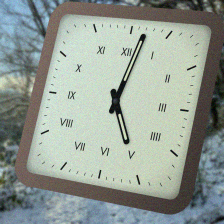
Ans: 5:02
